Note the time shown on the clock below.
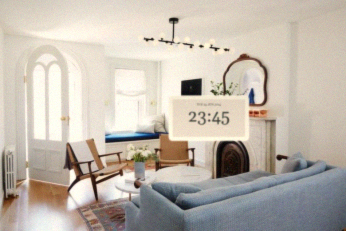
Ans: 23:45
